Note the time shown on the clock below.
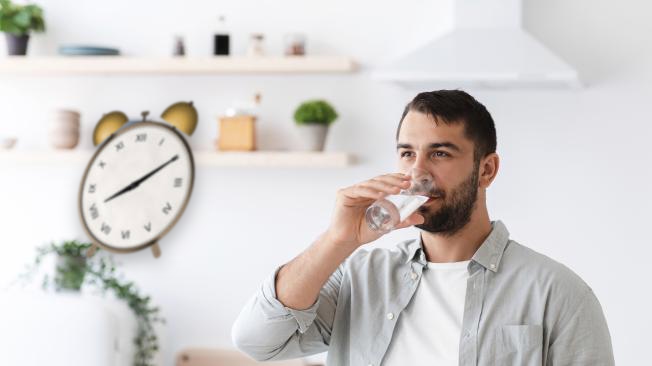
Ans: 8:10
